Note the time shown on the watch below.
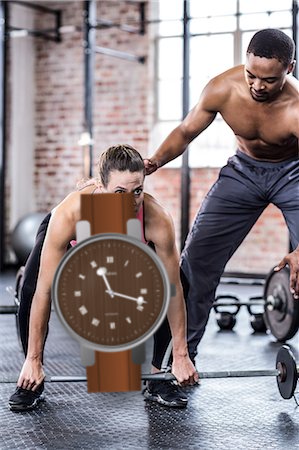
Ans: 11:18
